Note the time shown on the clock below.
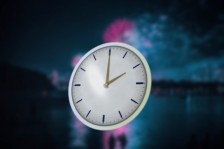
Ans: 2:00
